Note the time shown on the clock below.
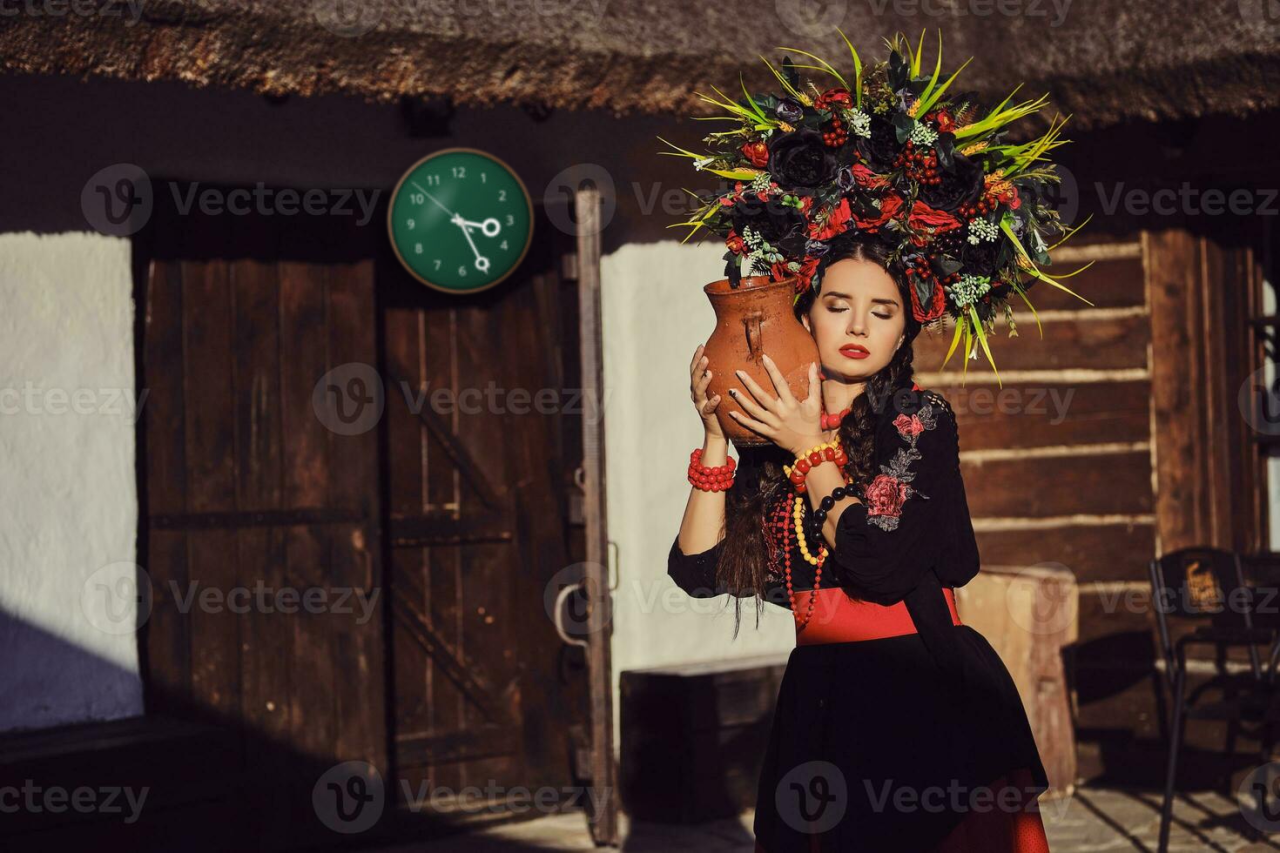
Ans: 3:25:52
